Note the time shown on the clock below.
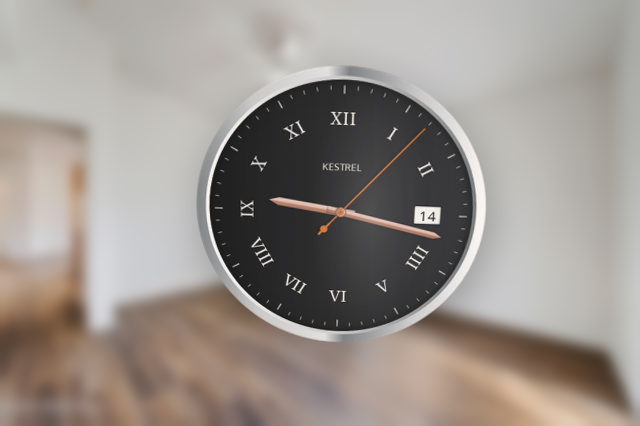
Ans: 9:17:07
